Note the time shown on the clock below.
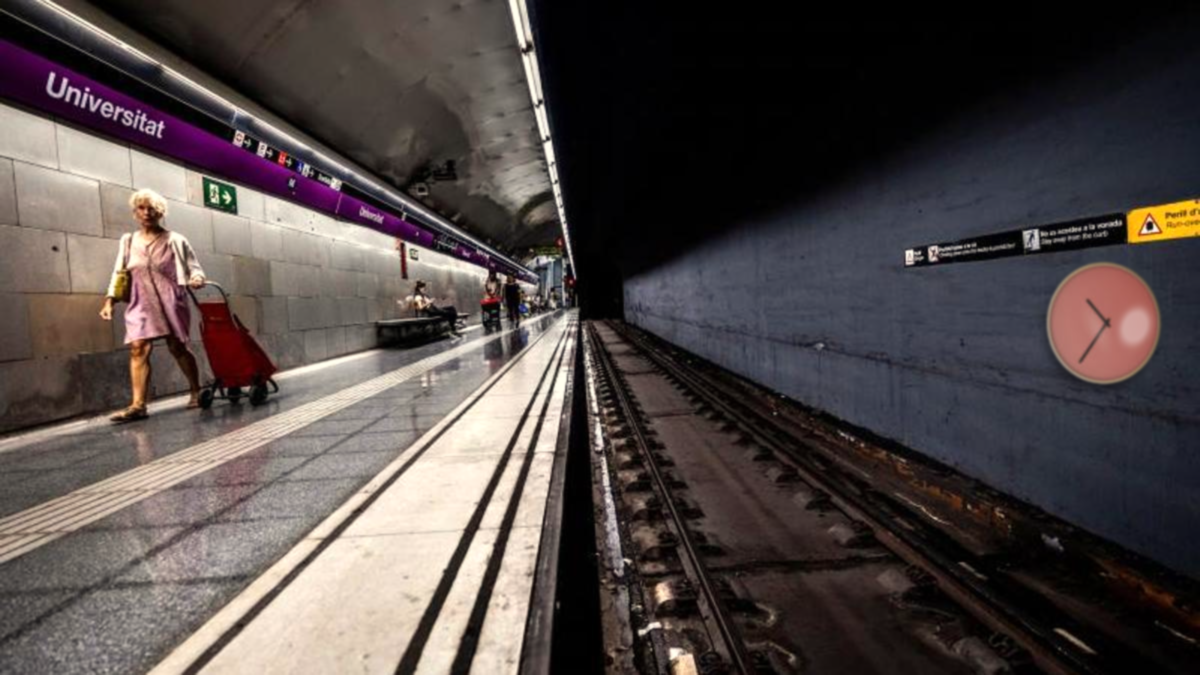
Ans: 10:36
